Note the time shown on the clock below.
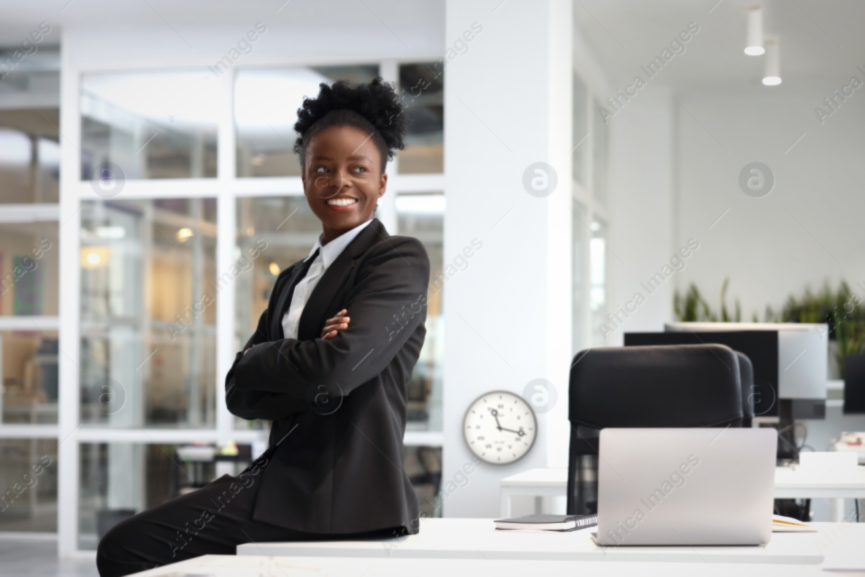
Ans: 11:17
